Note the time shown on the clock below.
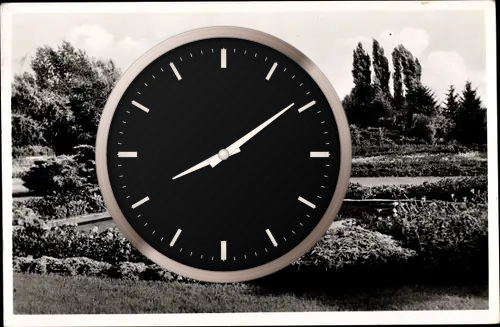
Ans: 8:09
